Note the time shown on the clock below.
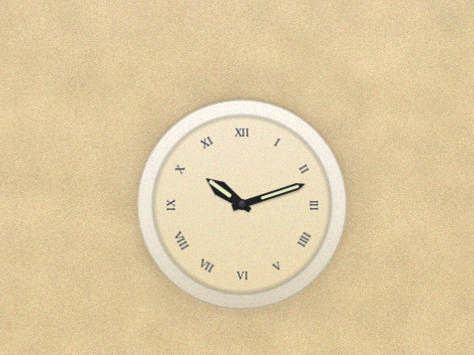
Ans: 10:12
